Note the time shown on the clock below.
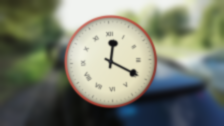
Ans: 12:20
